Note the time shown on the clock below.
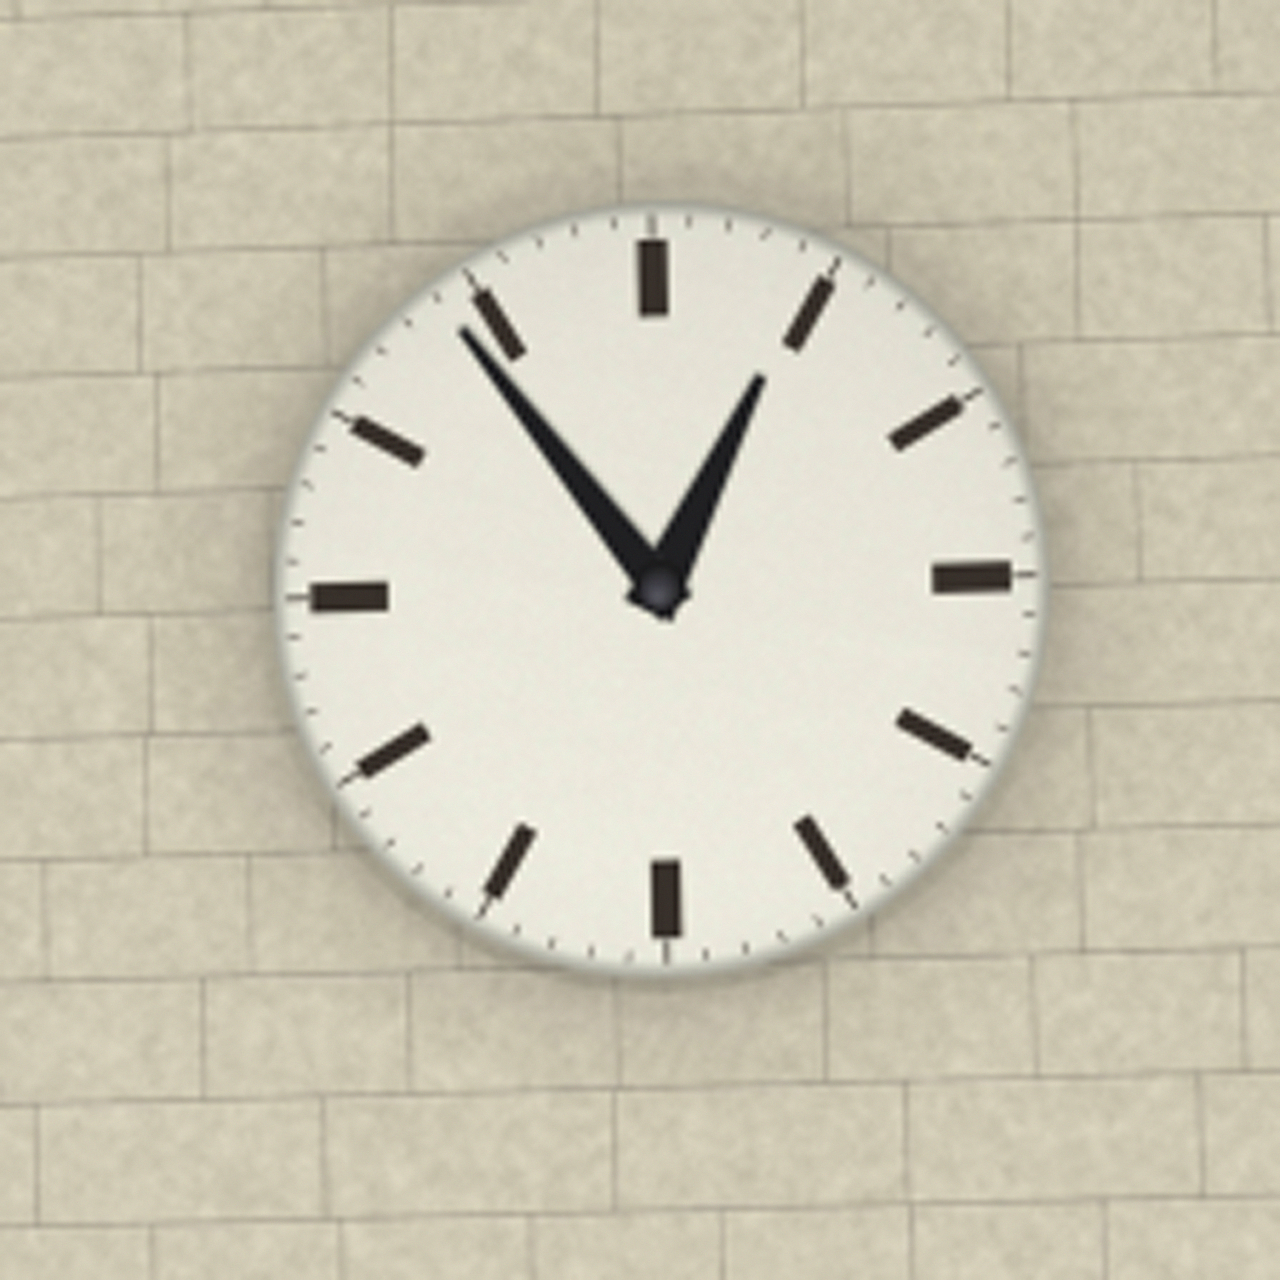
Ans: 12:54
